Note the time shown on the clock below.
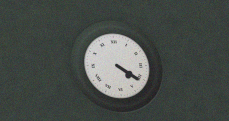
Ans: 4:21
